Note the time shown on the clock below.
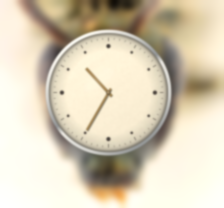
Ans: 10:35
